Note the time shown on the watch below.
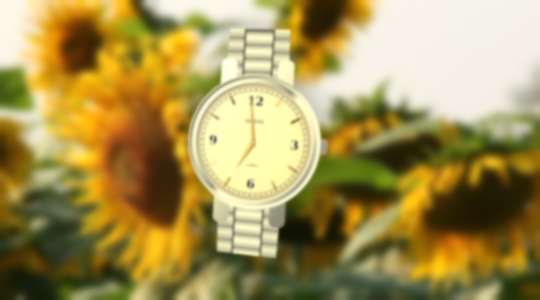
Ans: 6:59
